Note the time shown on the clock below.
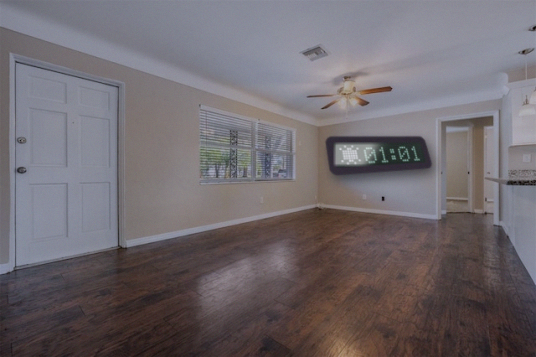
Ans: 1:01
